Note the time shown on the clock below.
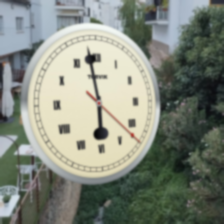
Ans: 5:58:22
